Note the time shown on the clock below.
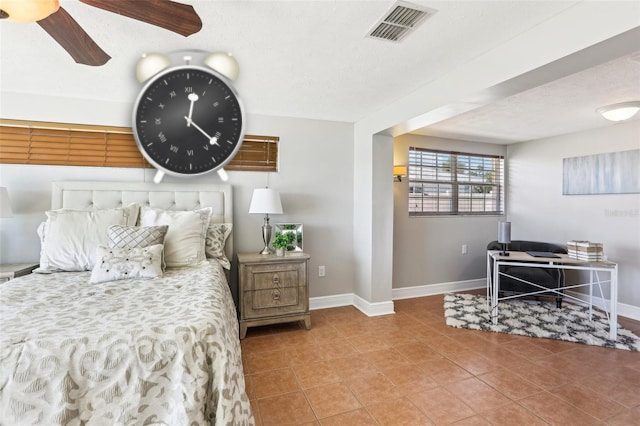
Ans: 12:22
